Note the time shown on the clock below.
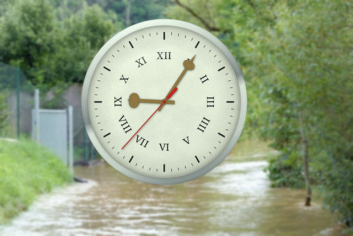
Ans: 9:05:37
